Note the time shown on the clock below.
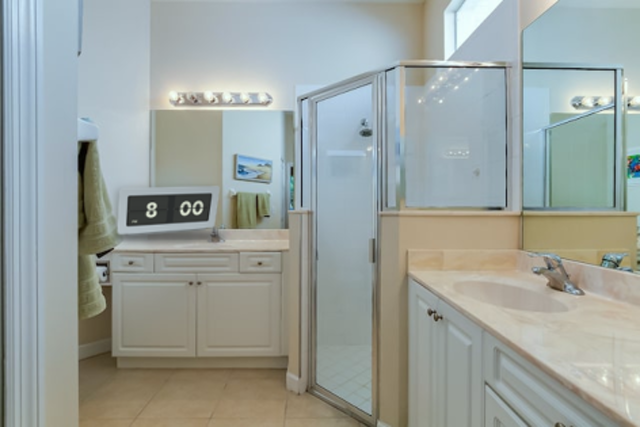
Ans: 8:00
